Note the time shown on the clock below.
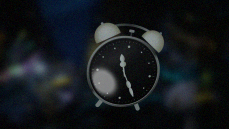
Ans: 11:25
